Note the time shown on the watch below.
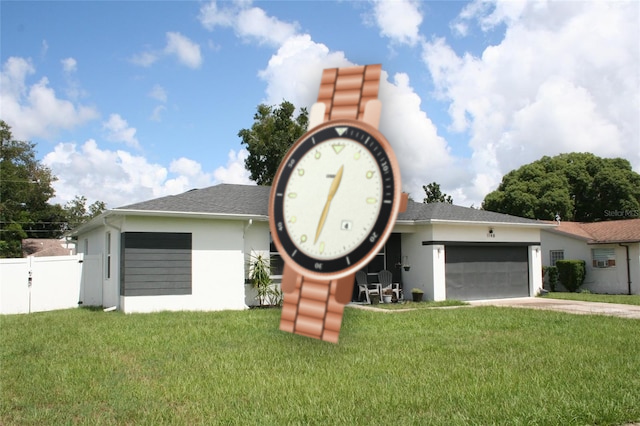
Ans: 12:32
